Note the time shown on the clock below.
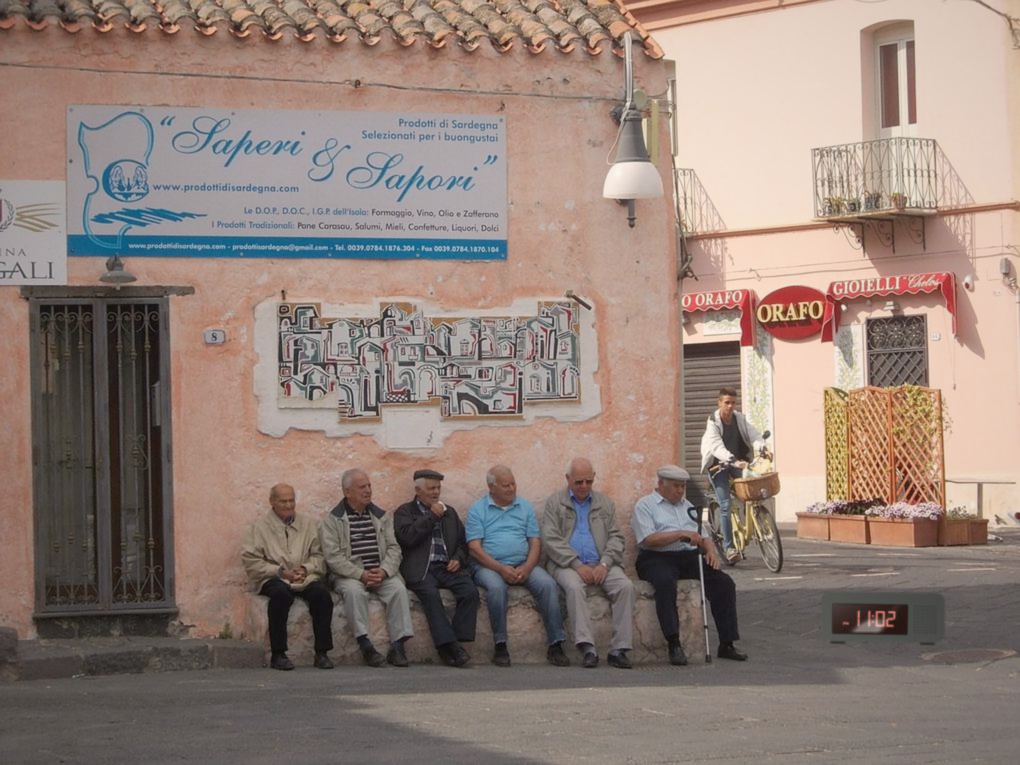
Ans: 11:02
